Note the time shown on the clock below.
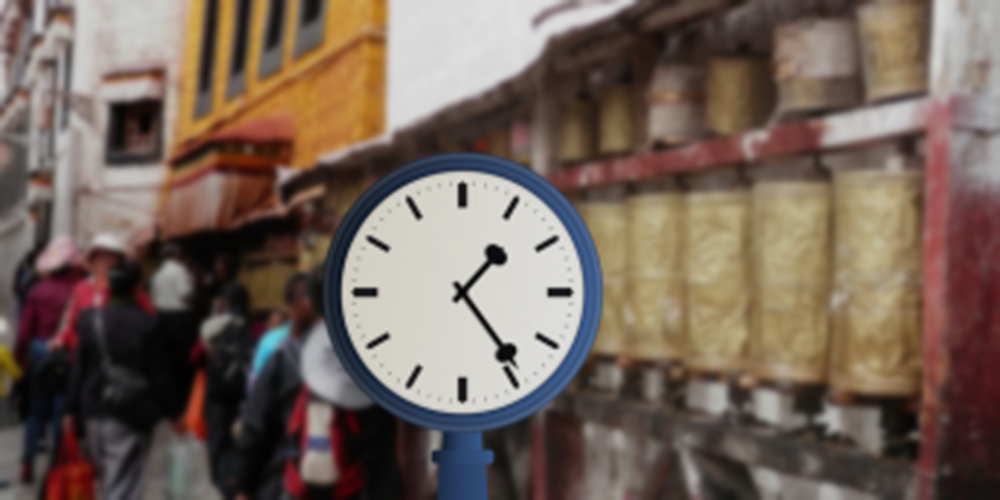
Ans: 1:24
